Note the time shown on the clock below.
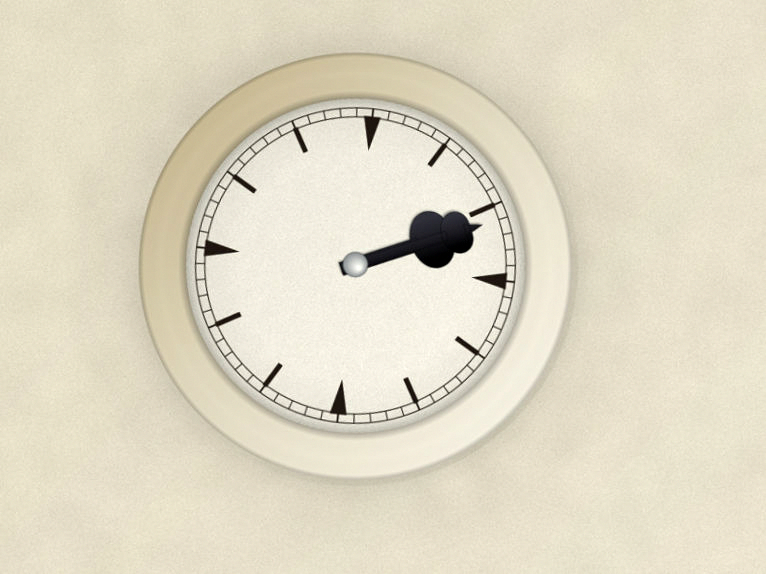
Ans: 2:11
